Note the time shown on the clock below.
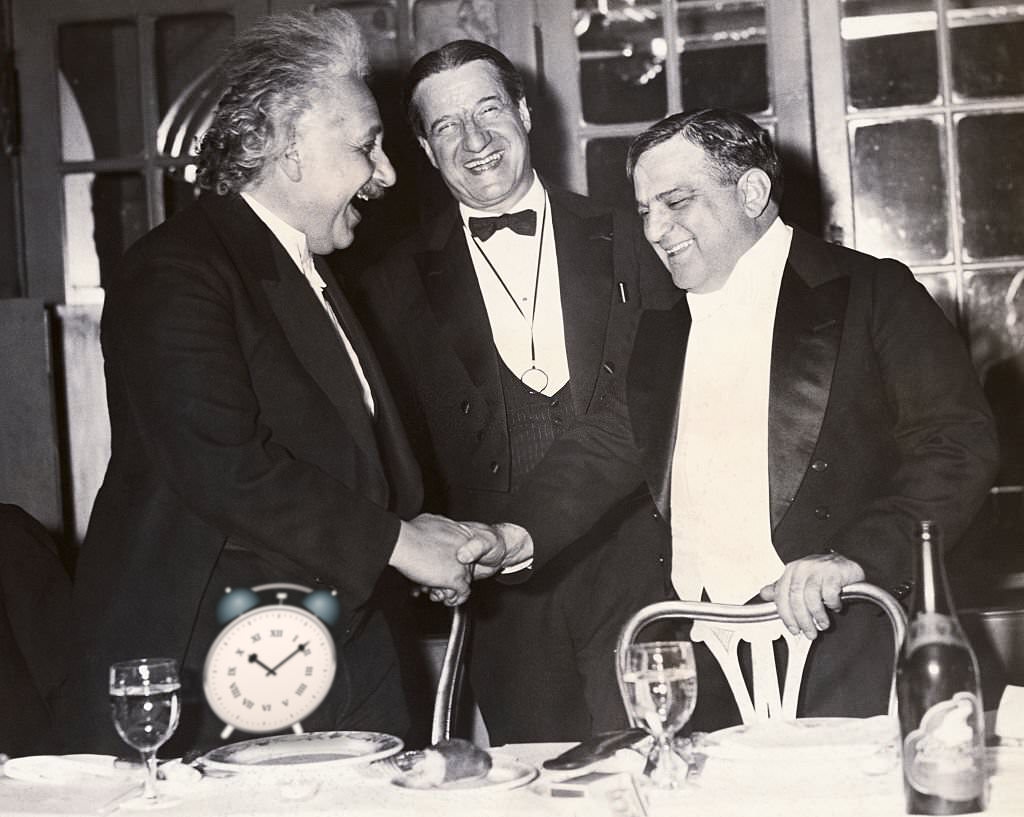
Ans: 10:08
